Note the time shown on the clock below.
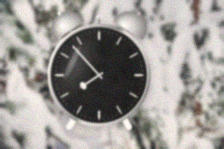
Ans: 7:53
